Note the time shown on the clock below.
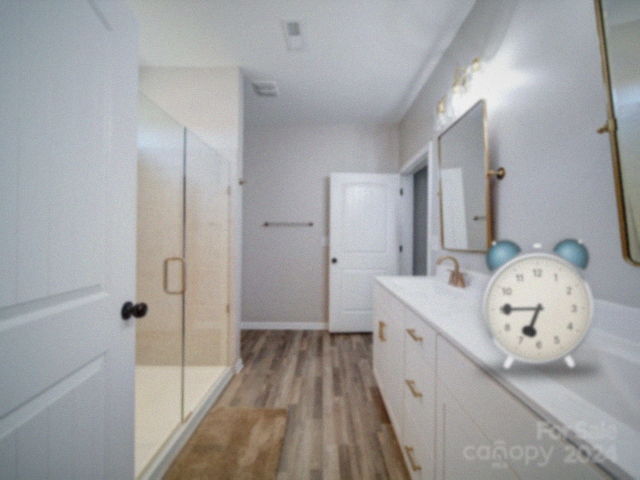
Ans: 6:45
